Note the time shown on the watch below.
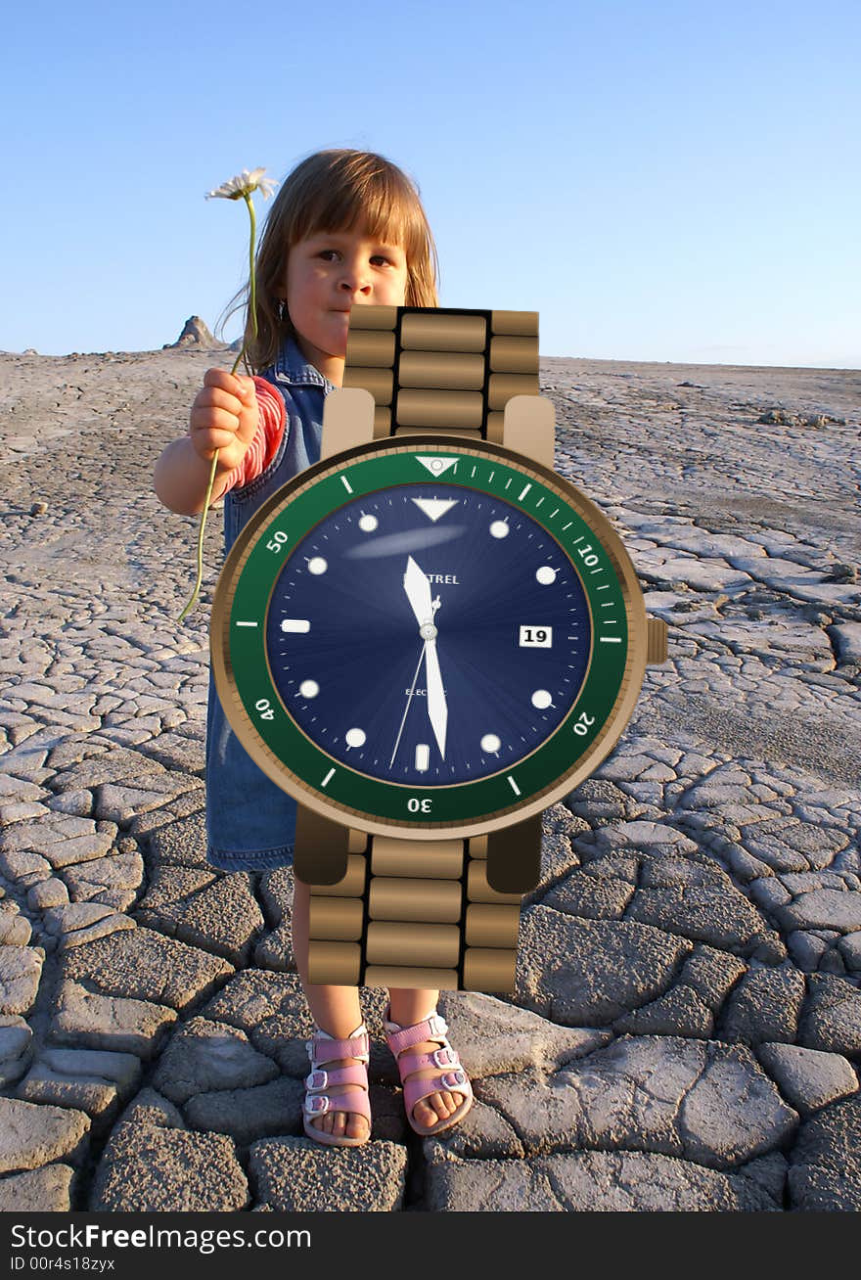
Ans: 11:28:32
